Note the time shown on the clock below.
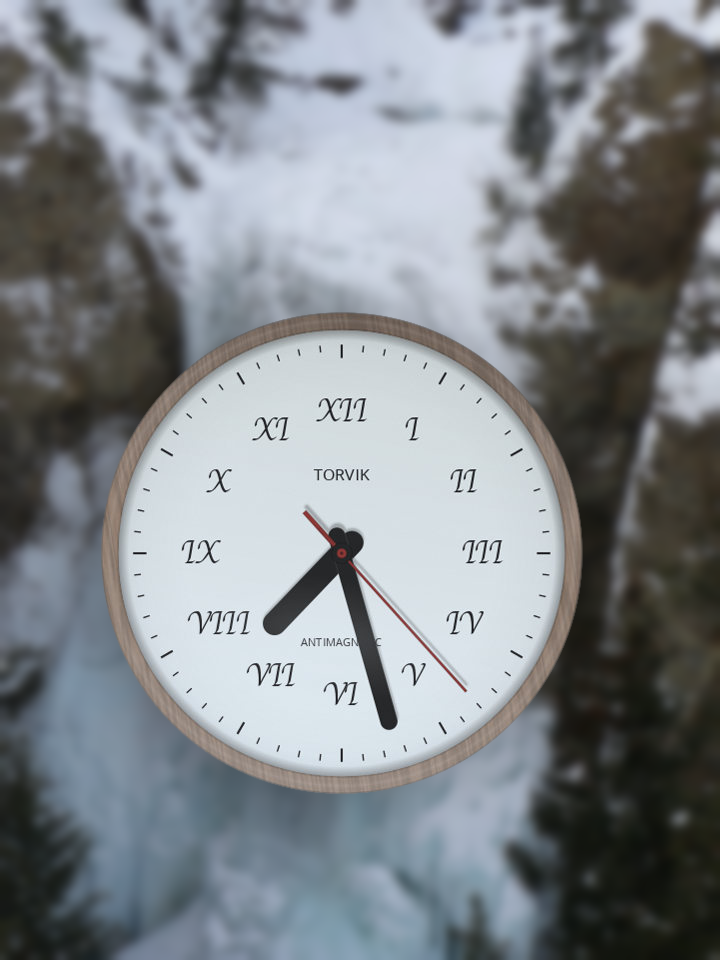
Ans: 7:27:23
